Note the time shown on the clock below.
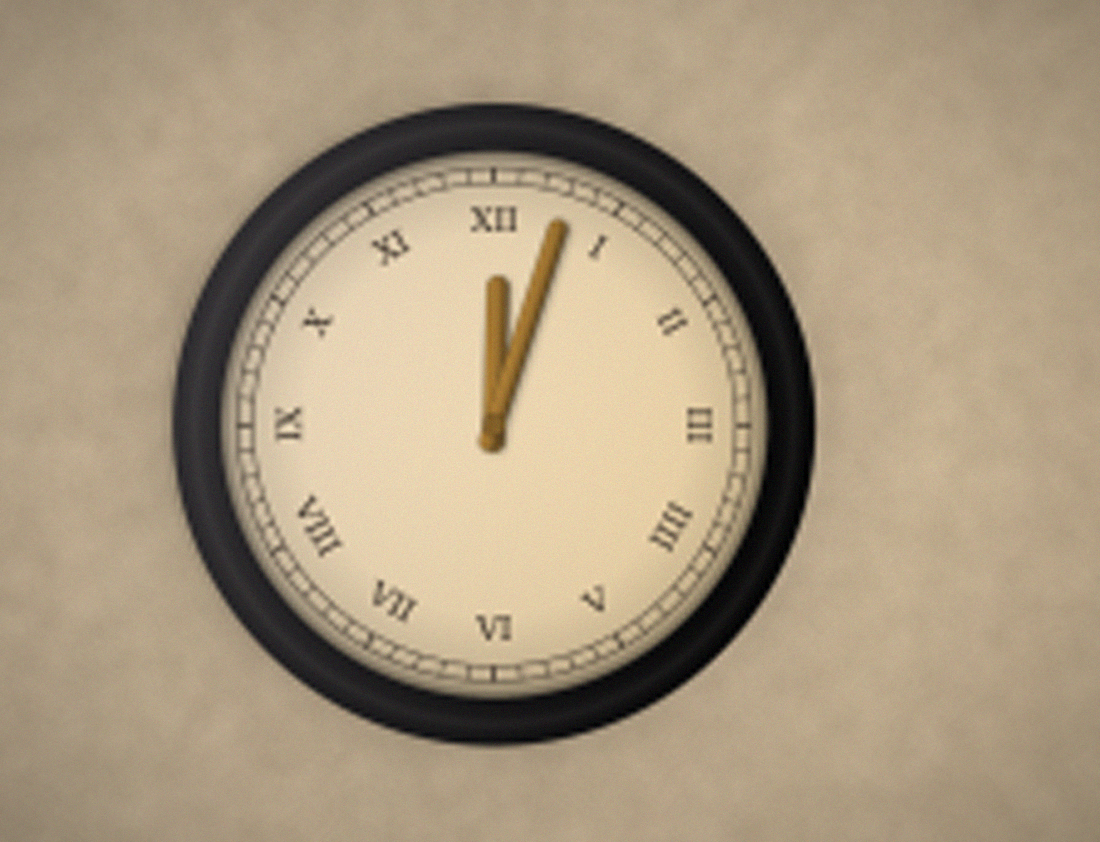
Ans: 12:03
